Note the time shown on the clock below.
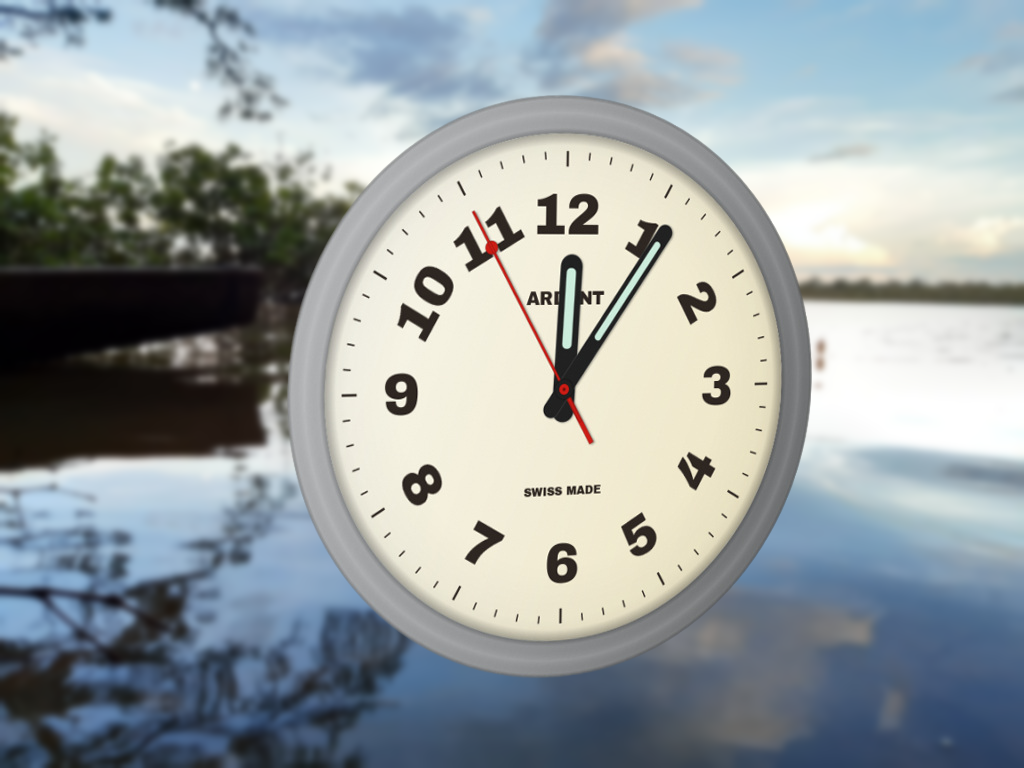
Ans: 12:05:55
